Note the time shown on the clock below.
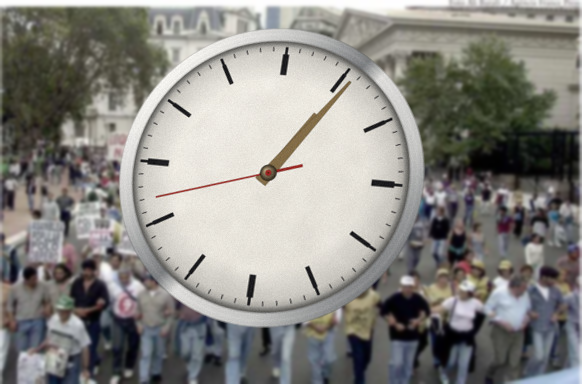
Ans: 1:05:42
